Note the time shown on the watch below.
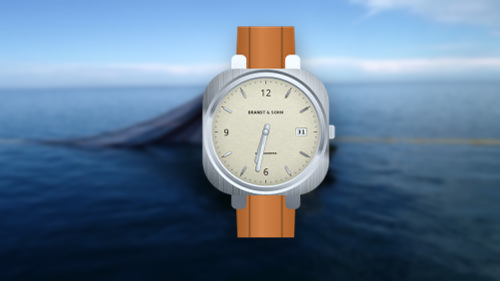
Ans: 6:32
